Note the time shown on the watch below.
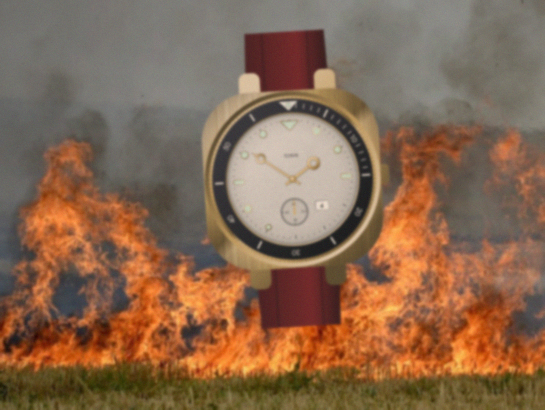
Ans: 1:51
